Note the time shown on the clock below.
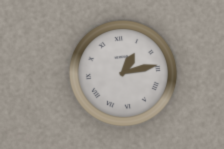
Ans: 1:14
